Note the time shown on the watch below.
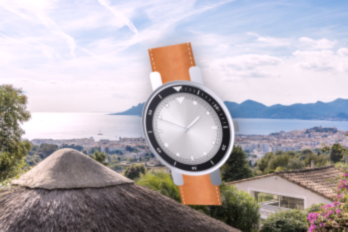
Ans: 1:49
